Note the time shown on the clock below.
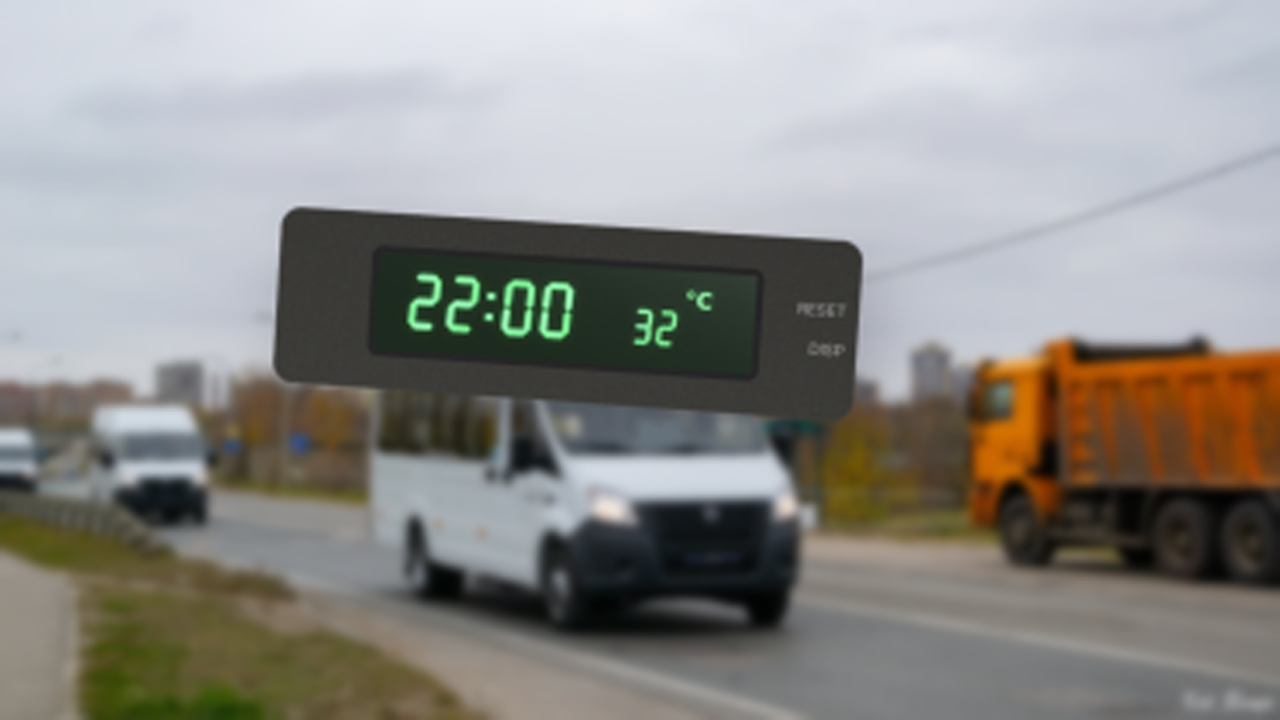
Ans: 22:00
